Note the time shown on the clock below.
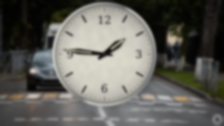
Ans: 1:46
